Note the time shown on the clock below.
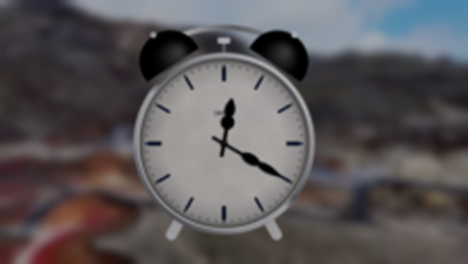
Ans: 12:20
